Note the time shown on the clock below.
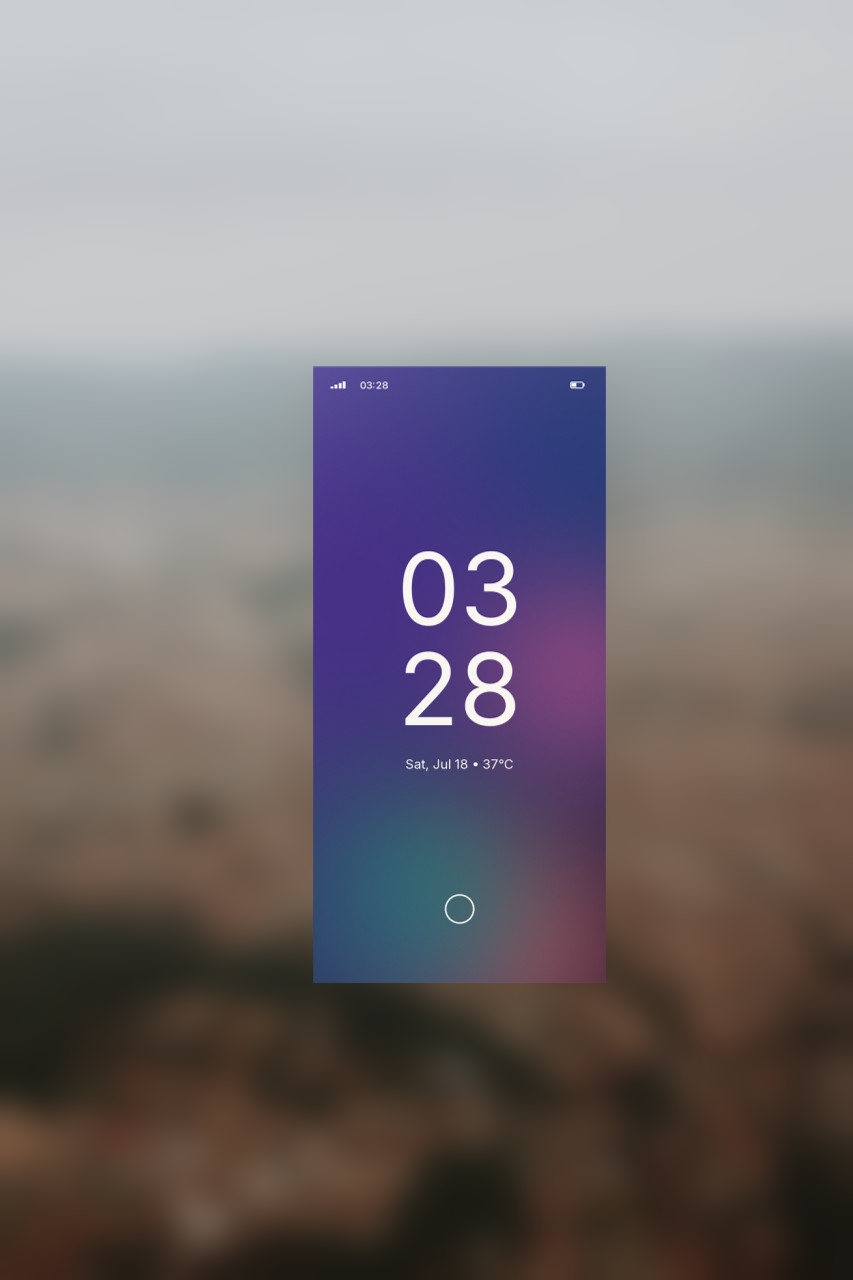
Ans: 3:28
